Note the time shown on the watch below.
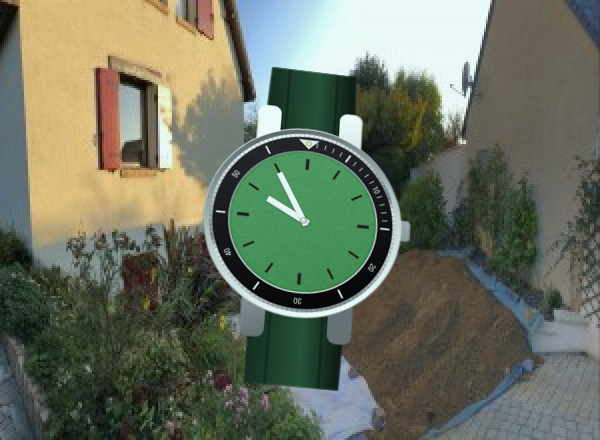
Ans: 9:55
